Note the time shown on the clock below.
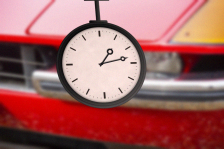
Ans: 1:13
